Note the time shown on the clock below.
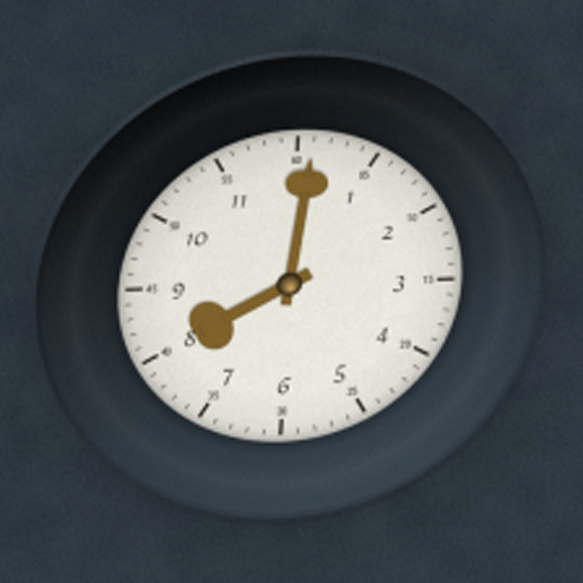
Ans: 8:01
